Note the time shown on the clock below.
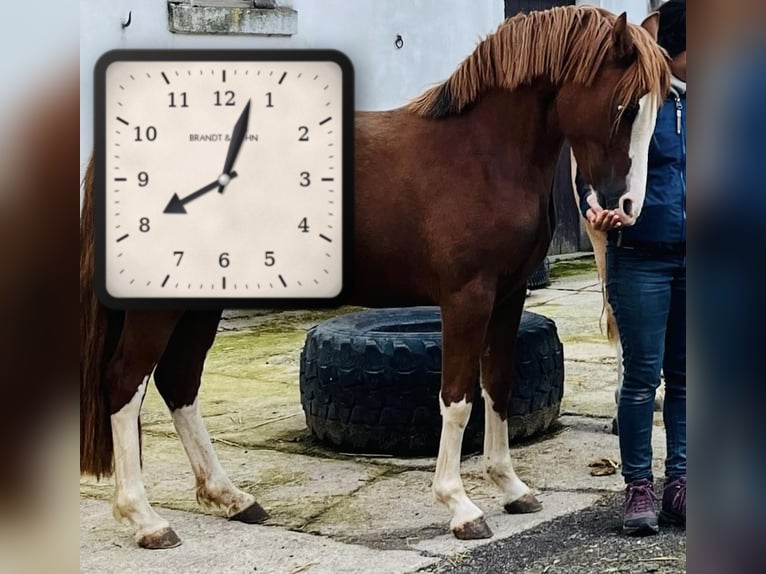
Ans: 8:03
